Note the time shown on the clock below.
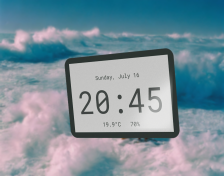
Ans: 20:45
